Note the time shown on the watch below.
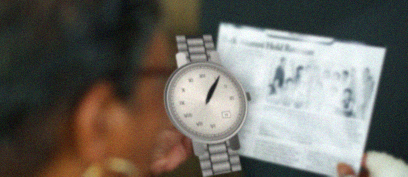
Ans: 1:06
